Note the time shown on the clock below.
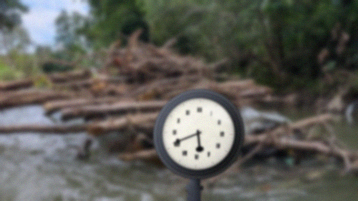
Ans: 5:41
